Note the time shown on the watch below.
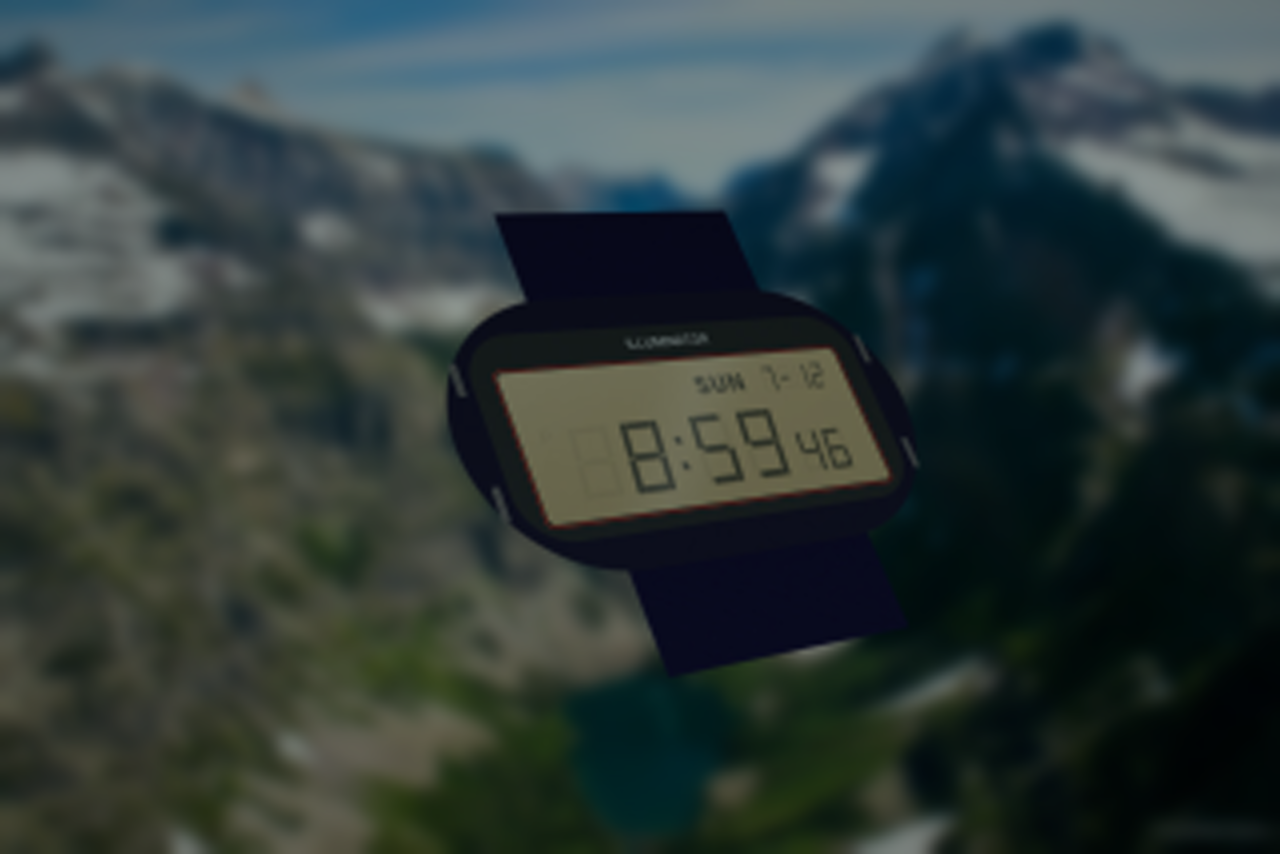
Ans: 8:59:46
